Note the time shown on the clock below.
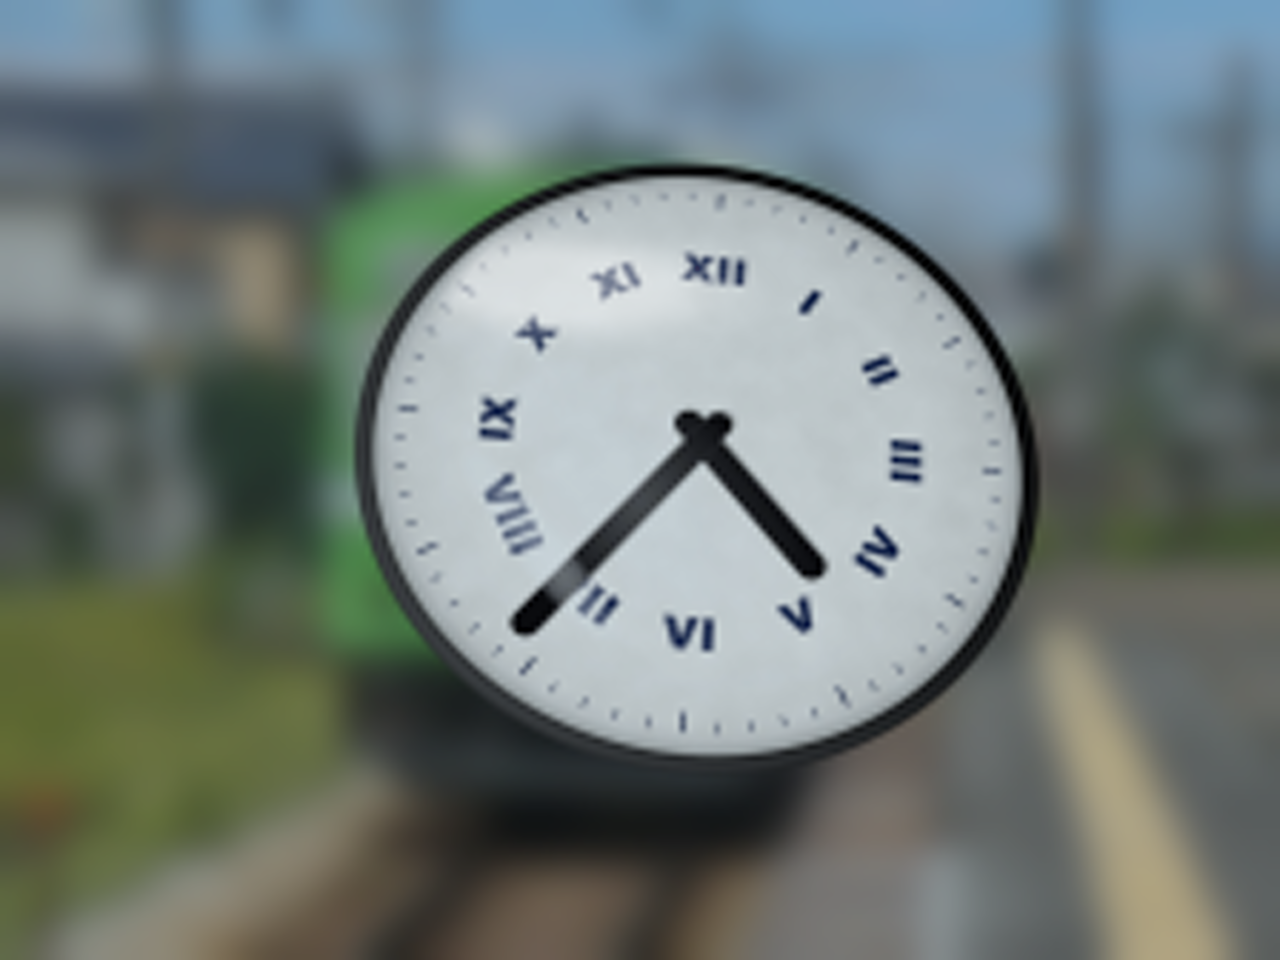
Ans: 4:36
